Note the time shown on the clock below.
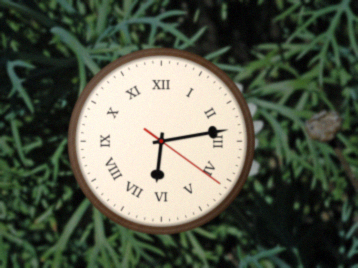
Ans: 6:13:21
